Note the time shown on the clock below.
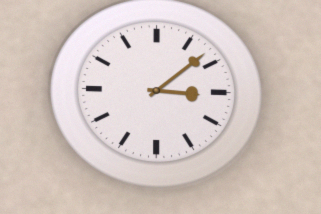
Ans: 3:08
